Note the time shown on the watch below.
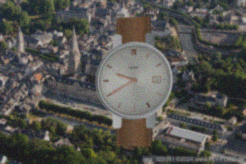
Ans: 9:40
